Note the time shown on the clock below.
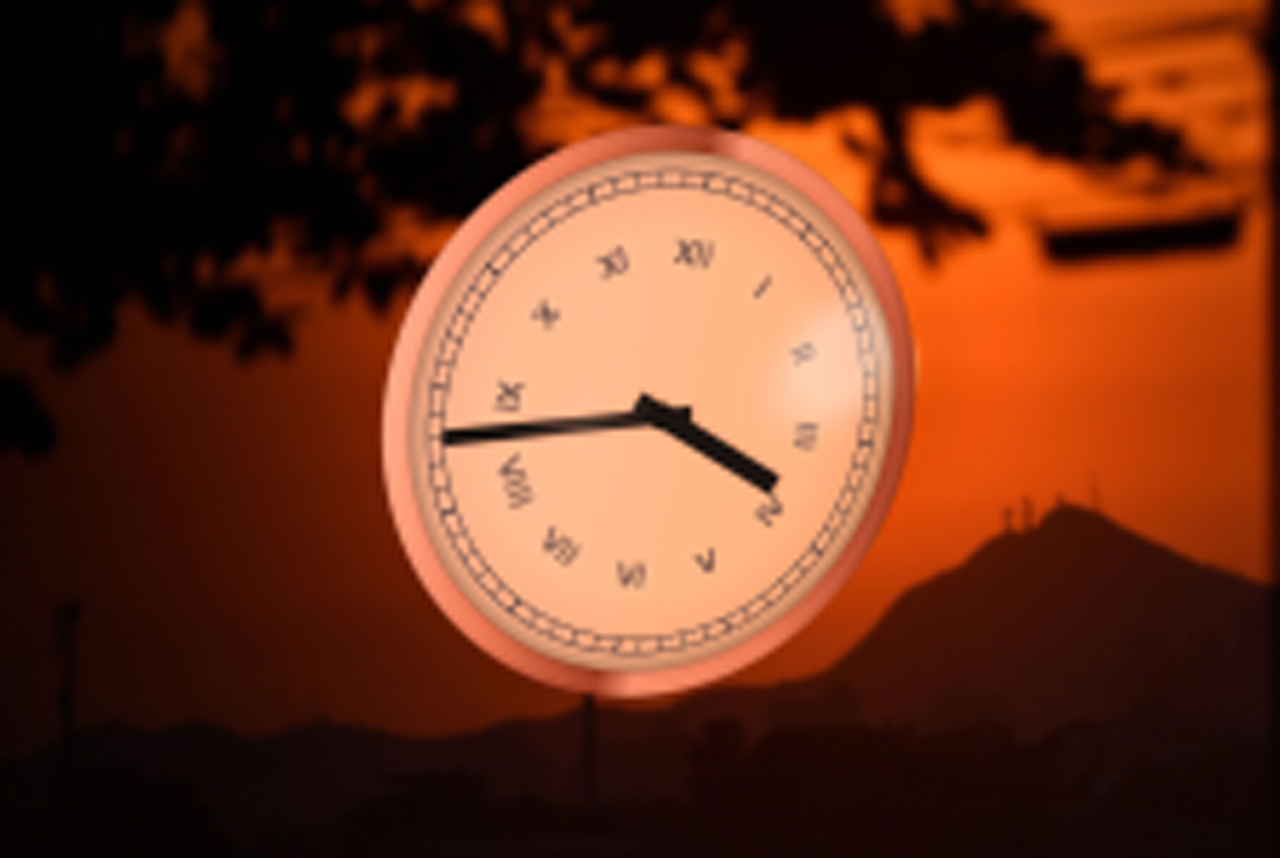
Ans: 3:43
